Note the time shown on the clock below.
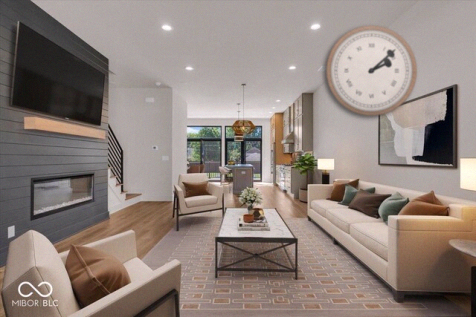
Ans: 2:08
